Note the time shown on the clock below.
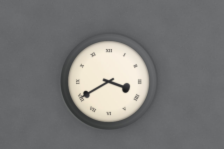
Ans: 3:40
